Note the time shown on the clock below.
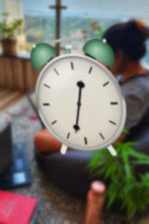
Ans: 12:33
